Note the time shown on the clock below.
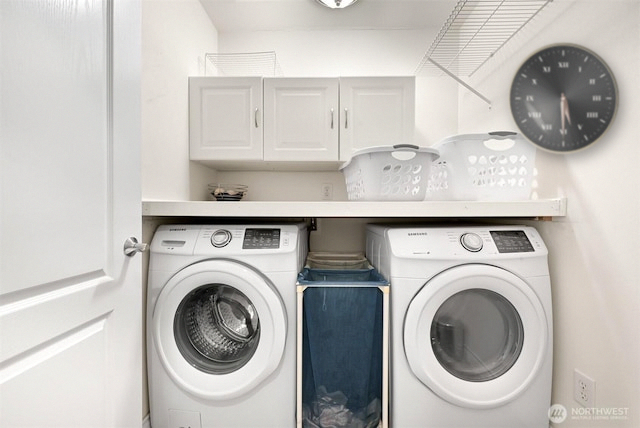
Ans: 5:30
